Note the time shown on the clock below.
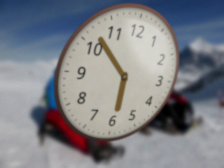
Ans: 5:52
